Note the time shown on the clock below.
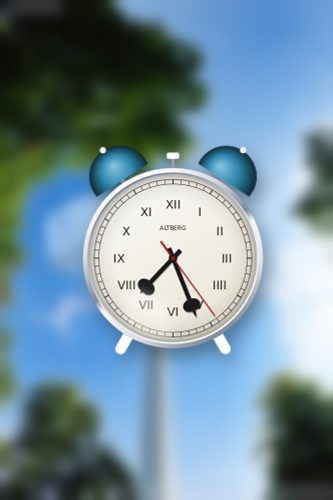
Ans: 7:26:24
